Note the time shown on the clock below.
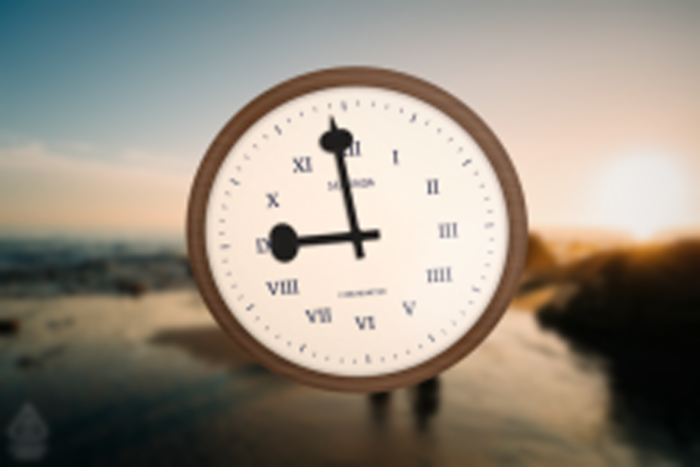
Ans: 8:59
